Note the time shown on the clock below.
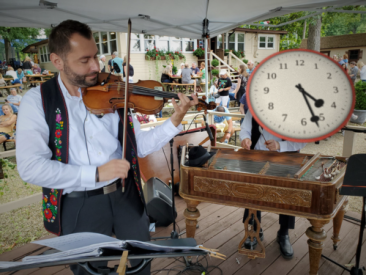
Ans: 4:27
